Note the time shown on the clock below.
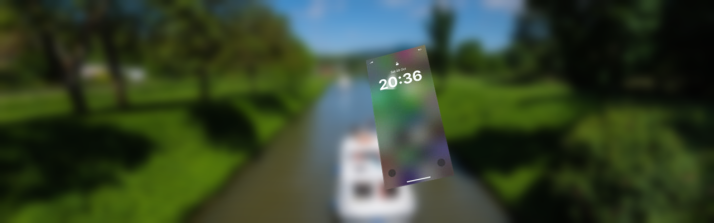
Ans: 20:36
